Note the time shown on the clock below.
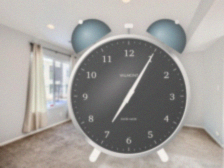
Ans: 7:05
